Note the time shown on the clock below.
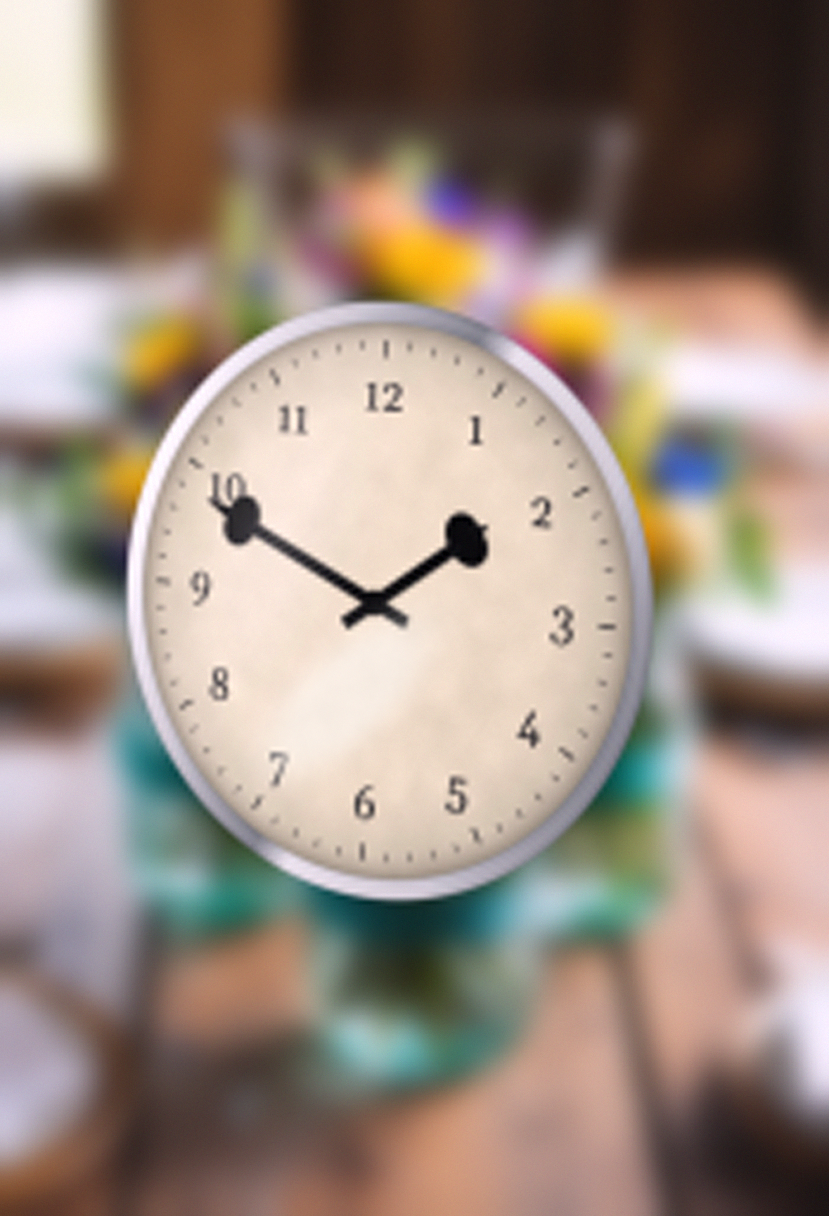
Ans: 1:49
